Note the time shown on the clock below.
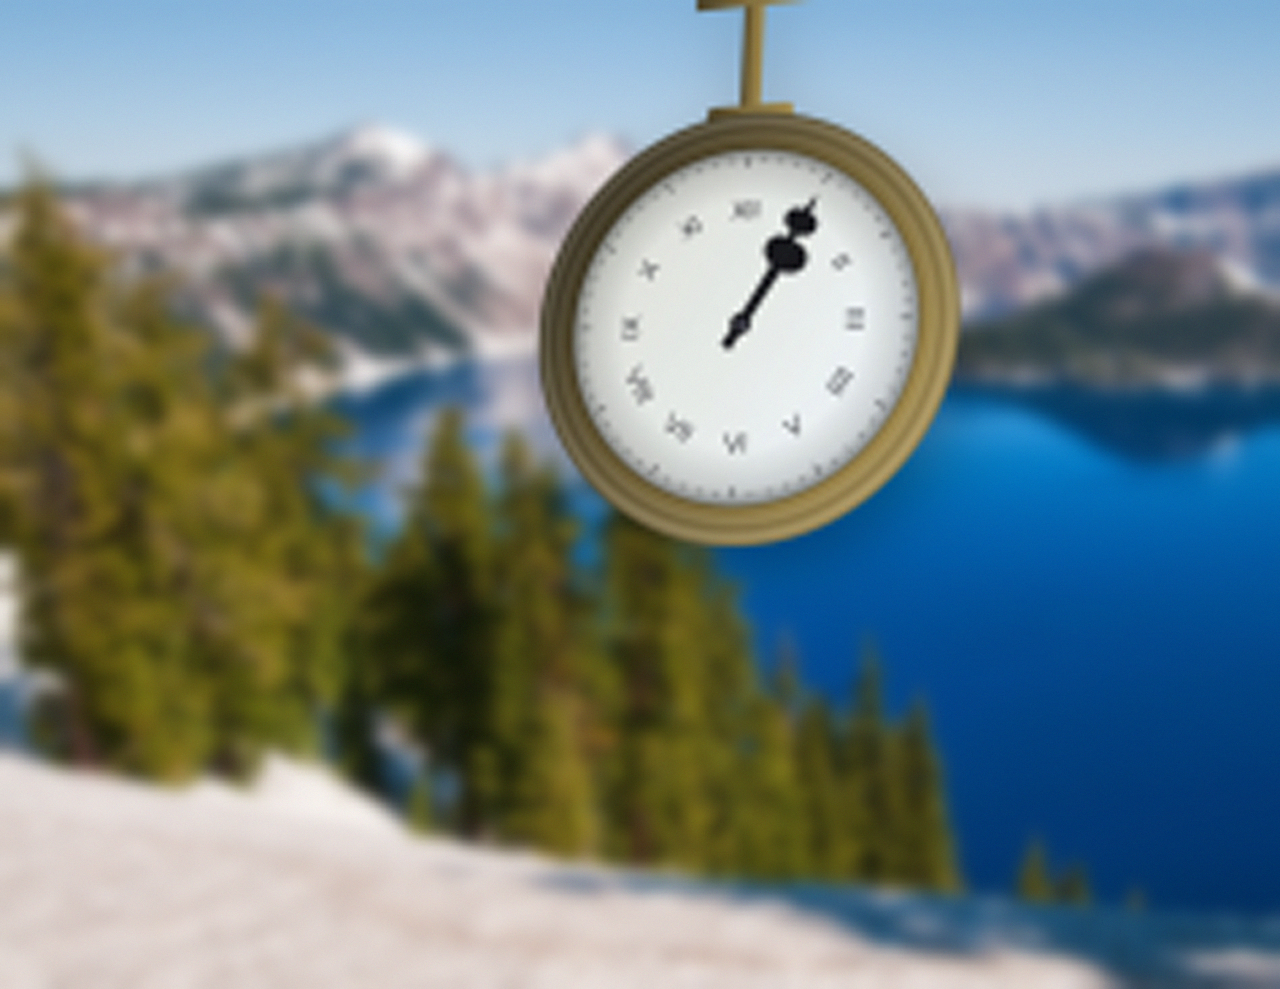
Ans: 1:05
